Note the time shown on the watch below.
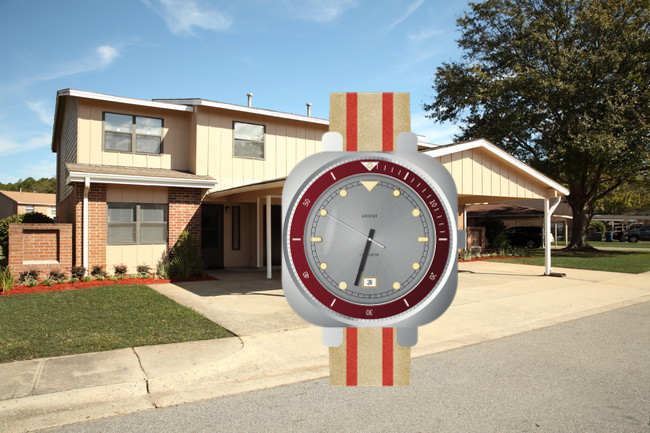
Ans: 6:32:50
